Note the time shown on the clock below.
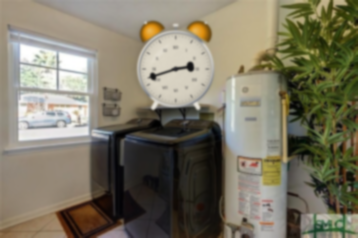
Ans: 2:42
